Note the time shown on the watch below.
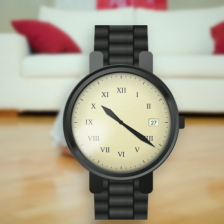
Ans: 10:21
